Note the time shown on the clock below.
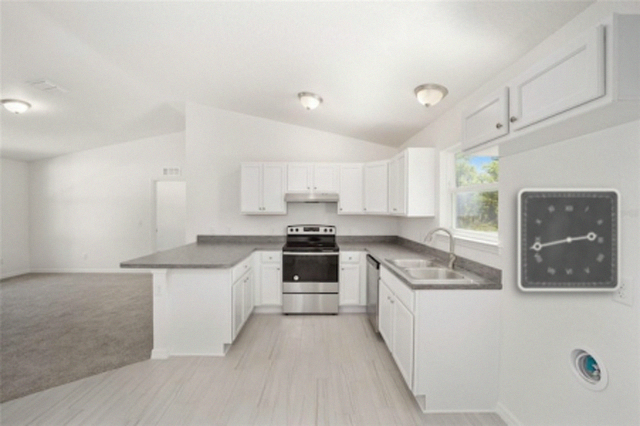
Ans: 2:43
